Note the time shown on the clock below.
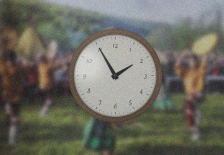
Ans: 1:55
